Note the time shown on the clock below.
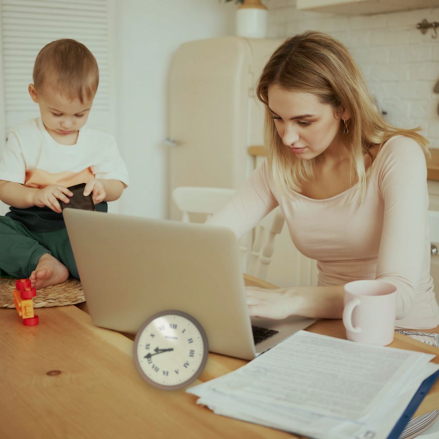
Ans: 8:41
